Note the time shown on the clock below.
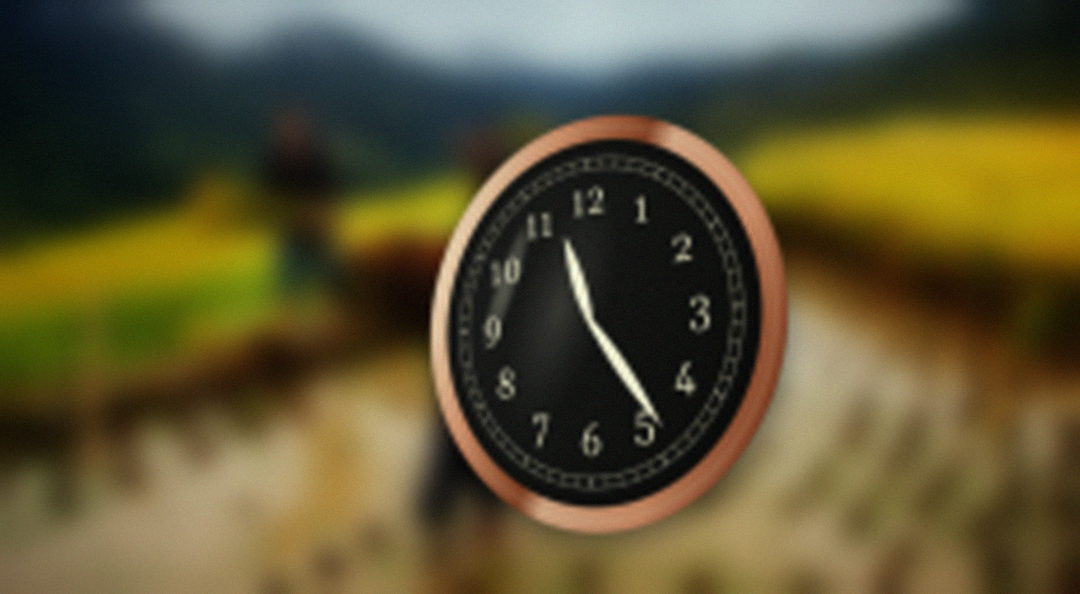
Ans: 11:24
